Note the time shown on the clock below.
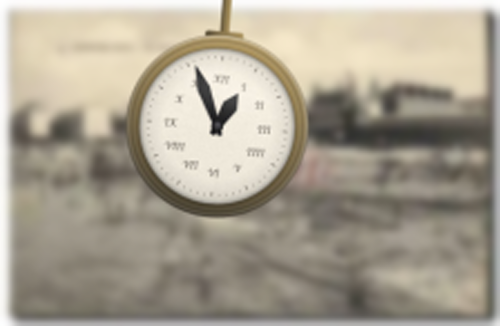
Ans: 12:56
